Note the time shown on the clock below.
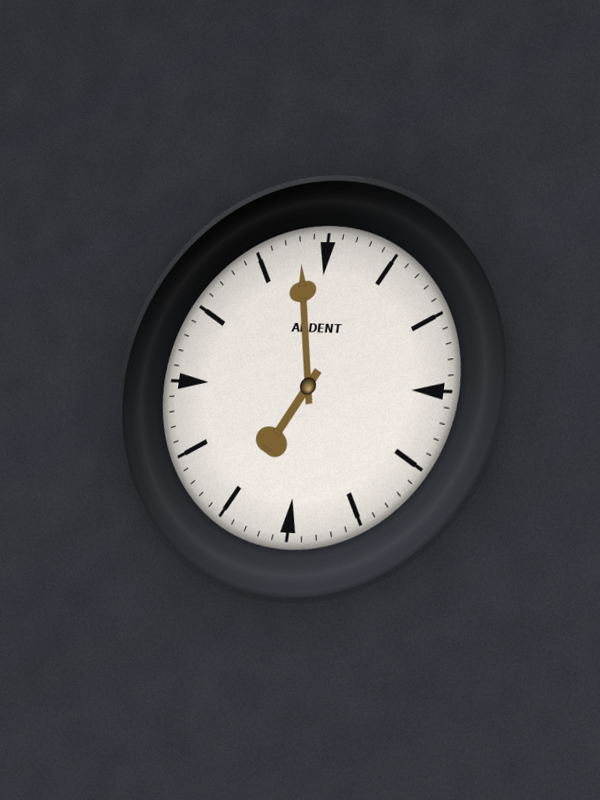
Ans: 6:58
